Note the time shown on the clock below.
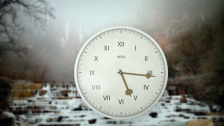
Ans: 5:16
